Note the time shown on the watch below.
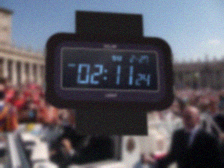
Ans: 2:11:24
